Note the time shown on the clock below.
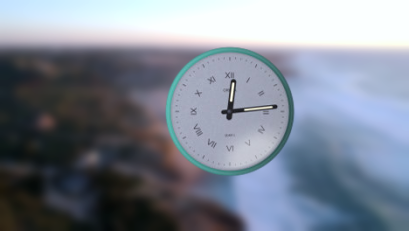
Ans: 12:14
